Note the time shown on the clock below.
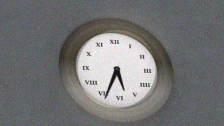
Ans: 5:34
